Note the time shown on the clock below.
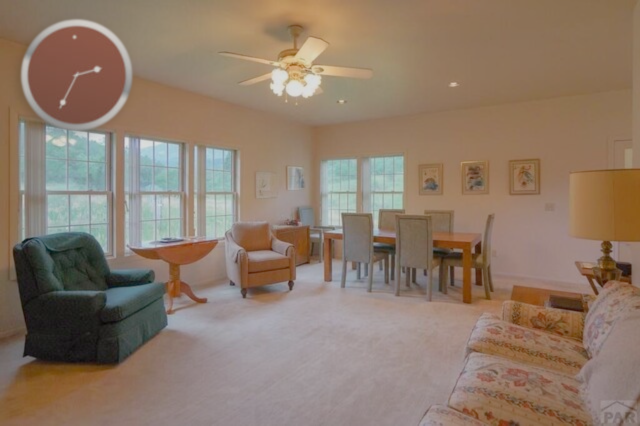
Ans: 2:35
